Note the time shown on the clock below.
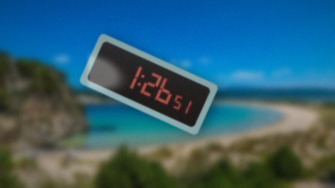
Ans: 1:26:51
